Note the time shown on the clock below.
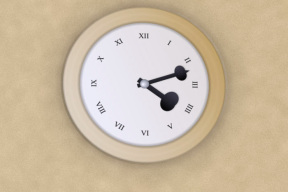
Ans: 4:12
